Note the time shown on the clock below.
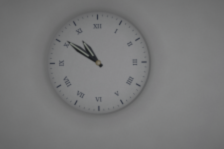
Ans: 10:51
